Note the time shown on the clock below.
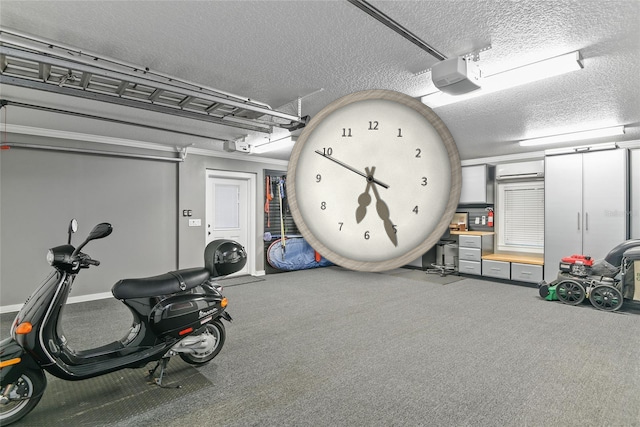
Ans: 6:25:49
